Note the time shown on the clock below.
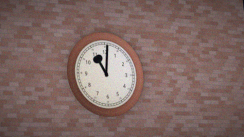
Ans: 11:01
